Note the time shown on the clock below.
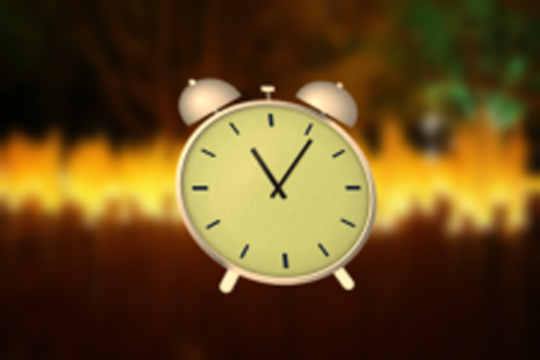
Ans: 11:06
